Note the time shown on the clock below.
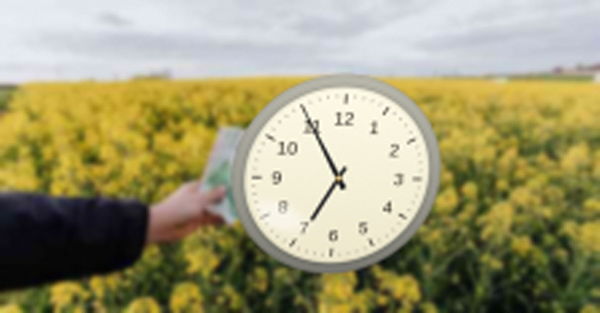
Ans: 6:55
